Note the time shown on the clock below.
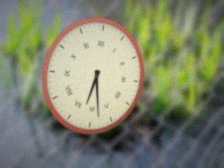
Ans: 6:28
